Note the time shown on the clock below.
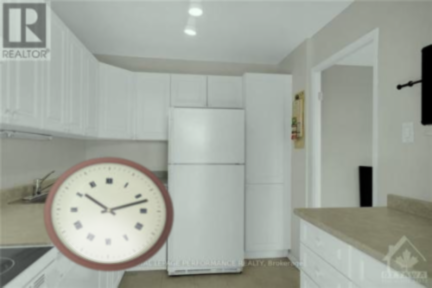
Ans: 10:12
